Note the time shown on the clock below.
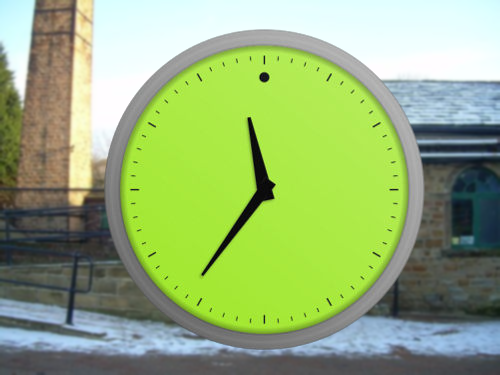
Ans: 11:36
